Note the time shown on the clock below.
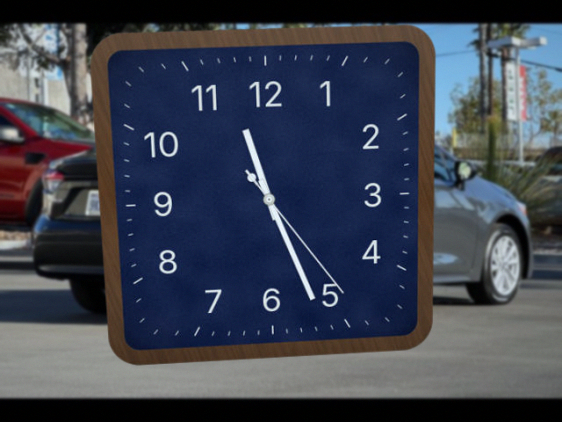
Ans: 11:26:24
